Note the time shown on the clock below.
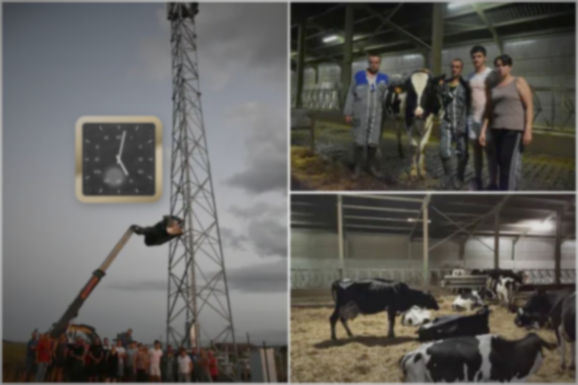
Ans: 5:02
